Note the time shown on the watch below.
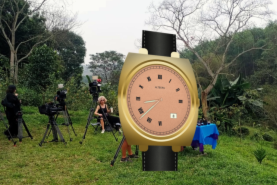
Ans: 8:38
